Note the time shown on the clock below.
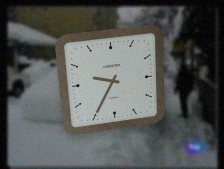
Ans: 9:35
